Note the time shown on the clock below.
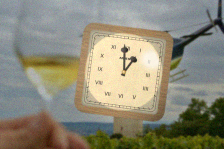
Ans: 12:59
